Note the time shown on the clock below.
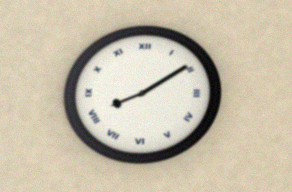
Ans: 8:09
